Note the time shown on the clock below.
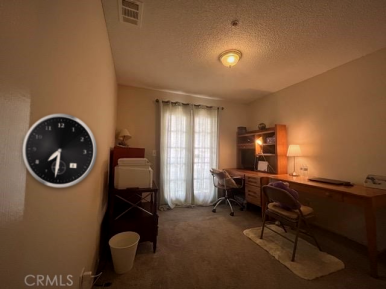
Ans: 7:31
